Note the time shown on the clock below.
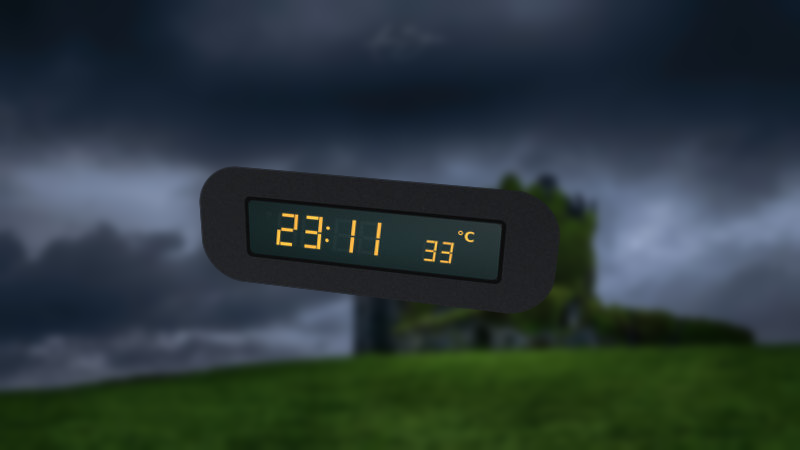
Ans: 23:11
